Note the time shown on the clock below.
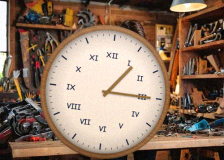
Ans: 1:15
